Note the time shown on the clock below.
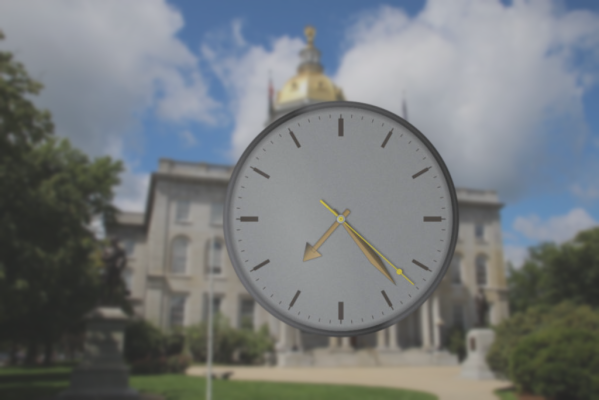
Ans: 7:23:22
